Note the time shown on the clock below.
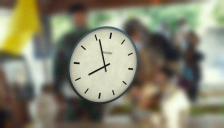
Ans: 7:56
